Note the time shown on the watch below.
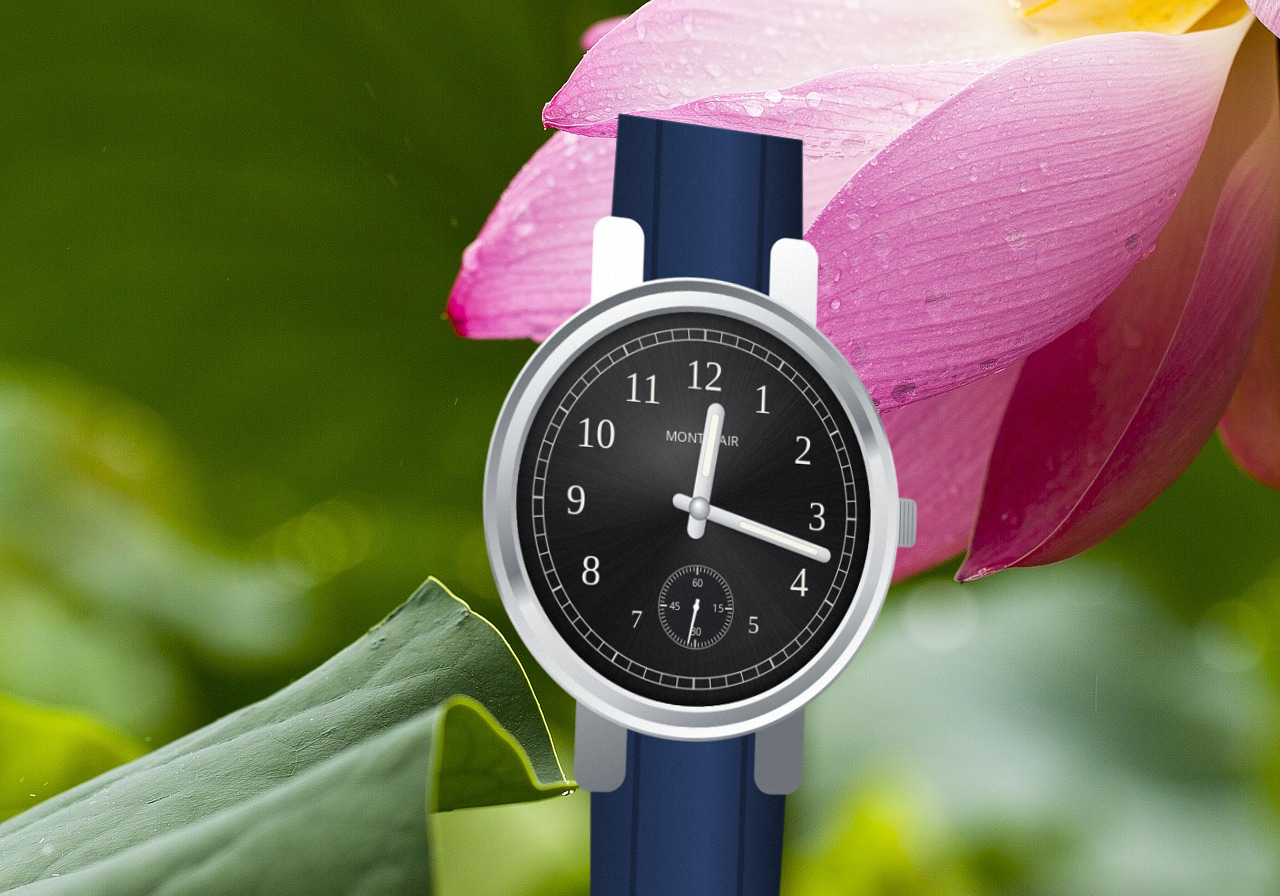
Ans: 12:17:32
